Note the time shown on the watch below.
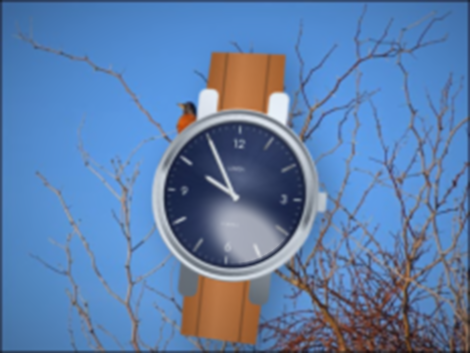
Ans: 9:55
